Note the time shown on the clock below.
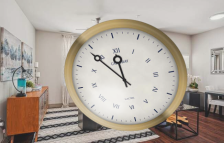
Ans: 11:54
